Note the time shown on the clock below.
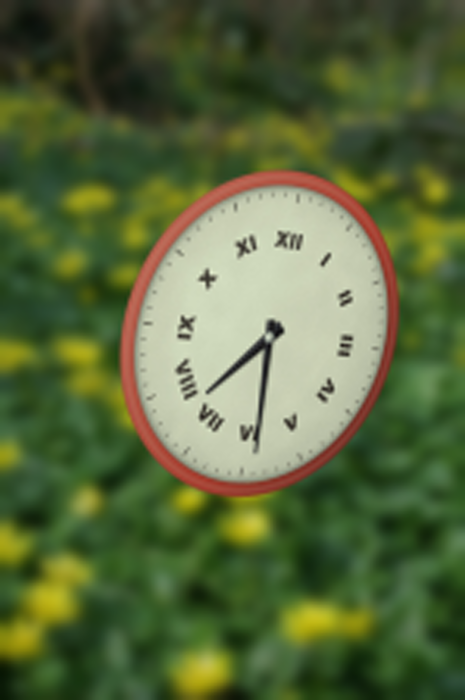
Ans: 7:29
